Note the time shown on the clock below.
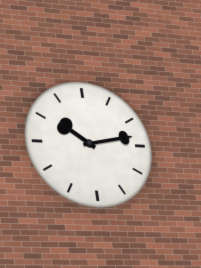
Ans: 10:13
